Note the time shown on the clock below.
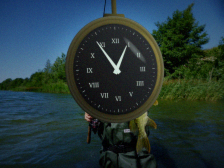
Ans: 12:54
